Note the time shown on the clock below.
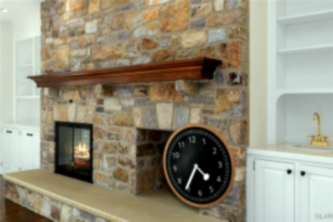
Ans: 4:36
